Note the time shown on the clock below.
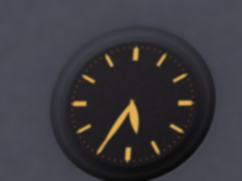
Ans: 5:35
